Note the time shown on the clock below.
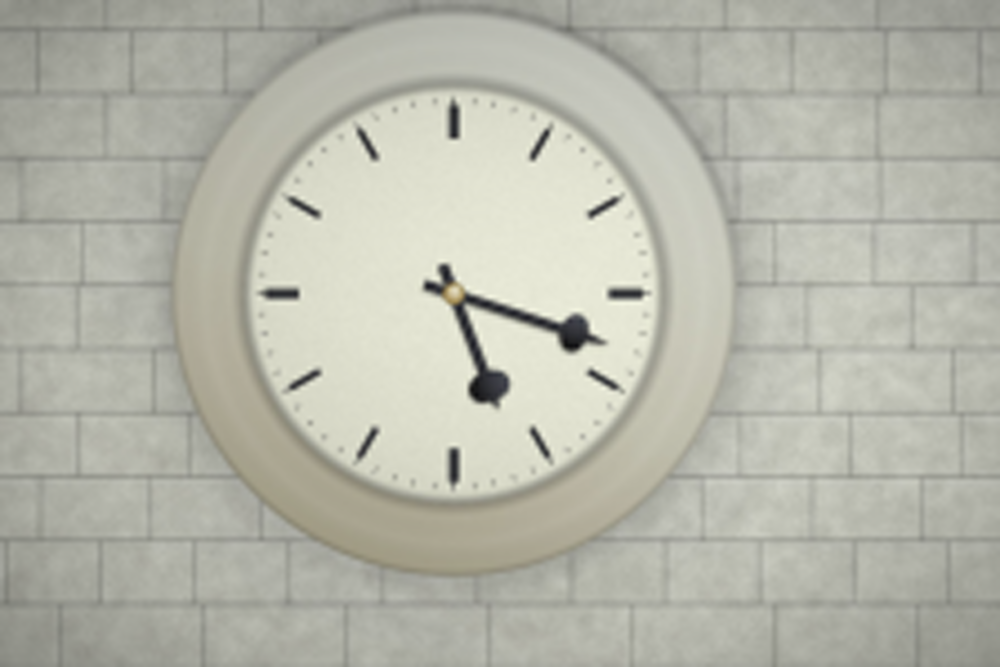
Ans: 5:18
